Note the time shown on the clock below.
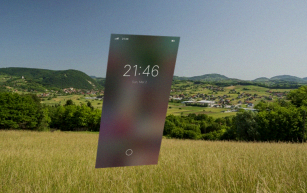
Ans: 21:46
